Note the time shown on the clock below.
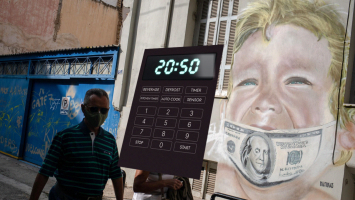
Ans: 20:50
